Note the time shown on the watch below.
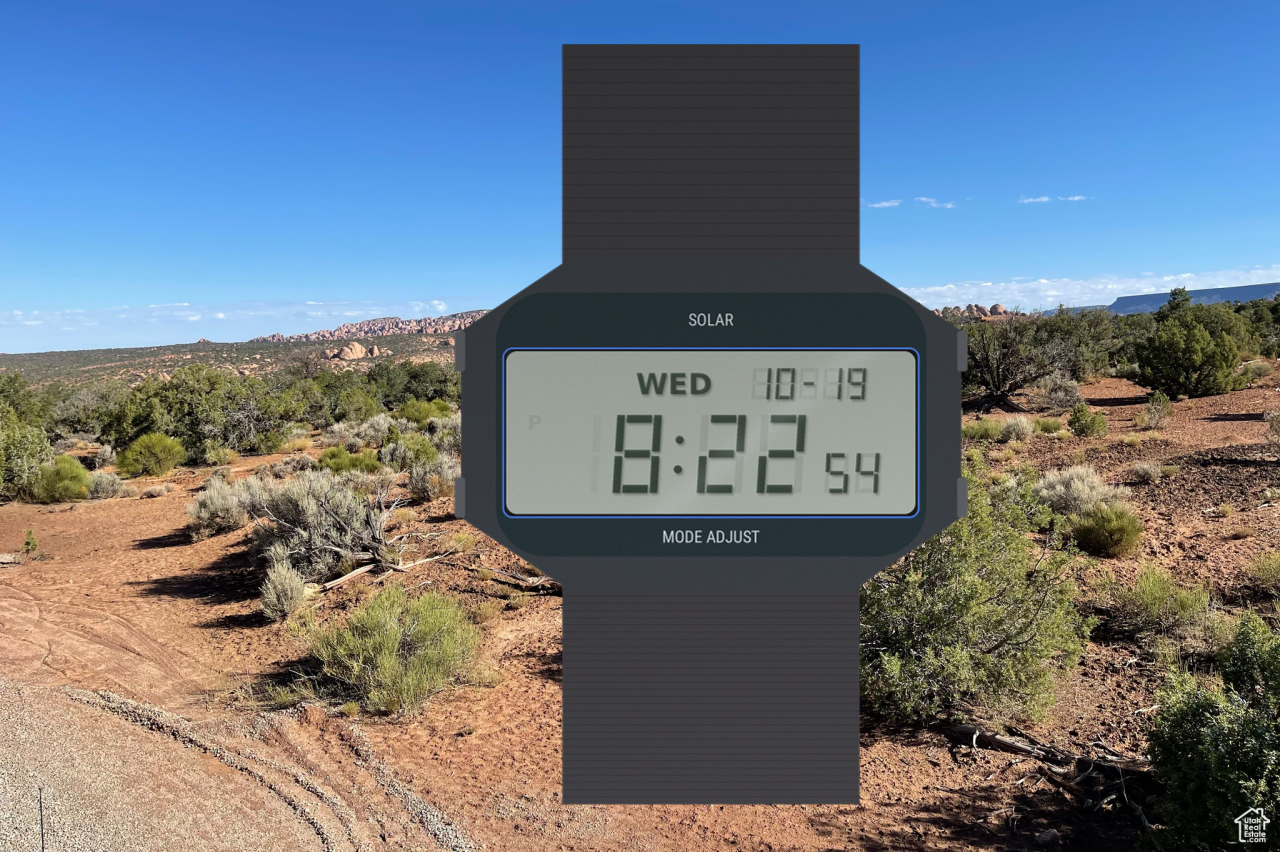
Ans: 8:22:54
